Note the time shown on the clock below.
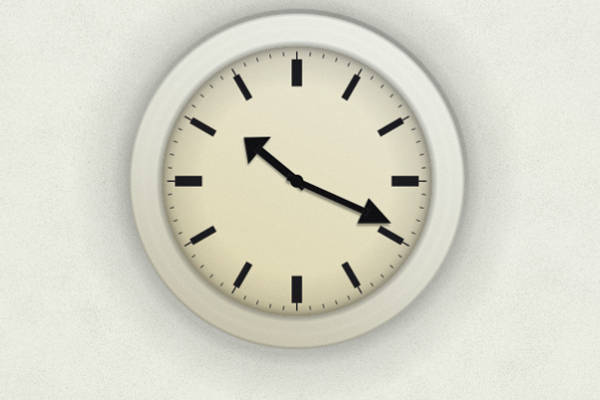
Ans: 10:19
